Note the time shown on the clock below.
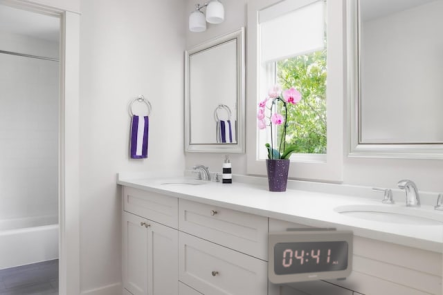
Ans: 4:41
